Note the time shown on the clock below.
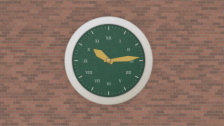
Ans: 10:14
